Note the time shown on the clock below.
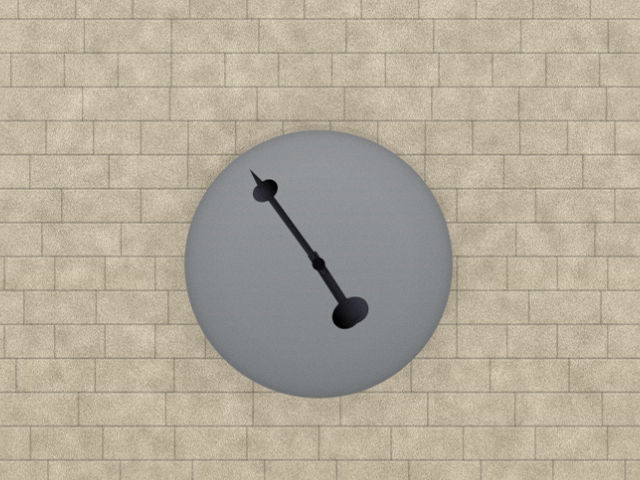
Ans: 4:54
